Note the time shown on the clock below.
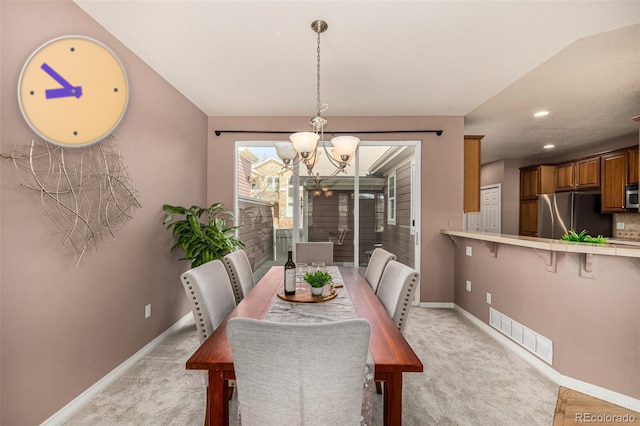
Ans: 8:52
